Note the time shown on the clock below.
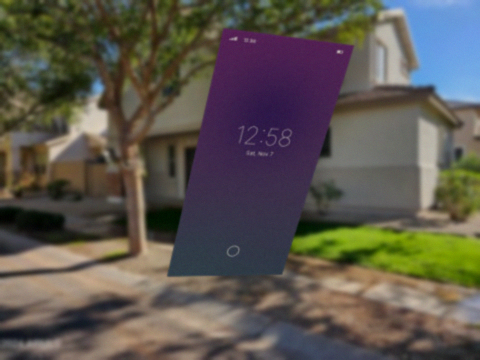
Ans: 12:58
